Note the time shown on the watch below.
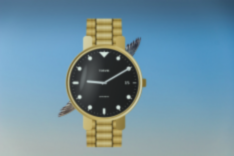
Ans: 9:10
